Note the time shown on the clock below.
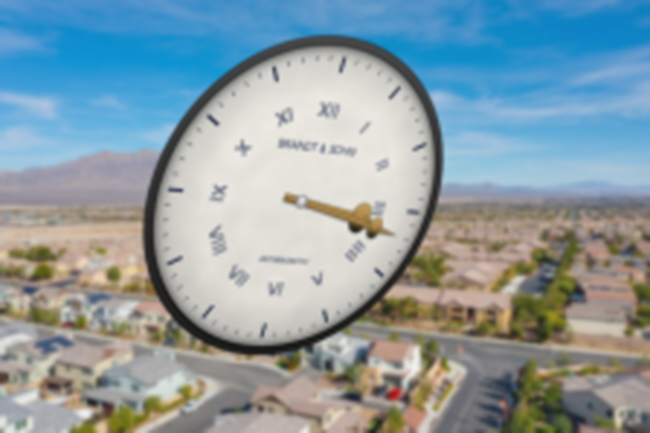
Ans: 3:17
